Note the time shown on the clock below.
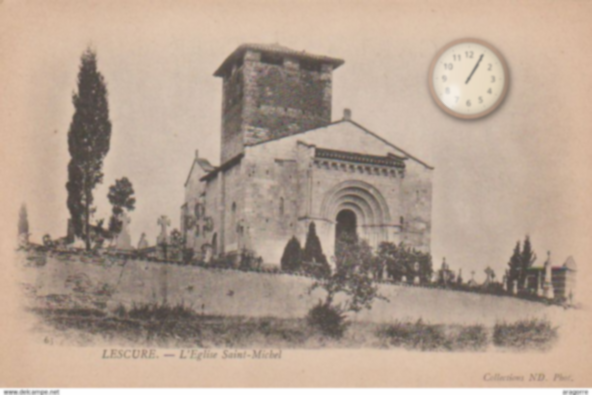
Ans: 1:05
